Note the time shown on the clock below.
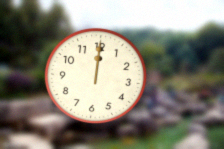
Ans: 12:00
